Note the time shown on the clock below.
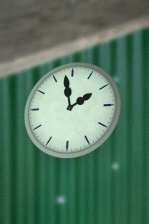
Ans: 1:58
